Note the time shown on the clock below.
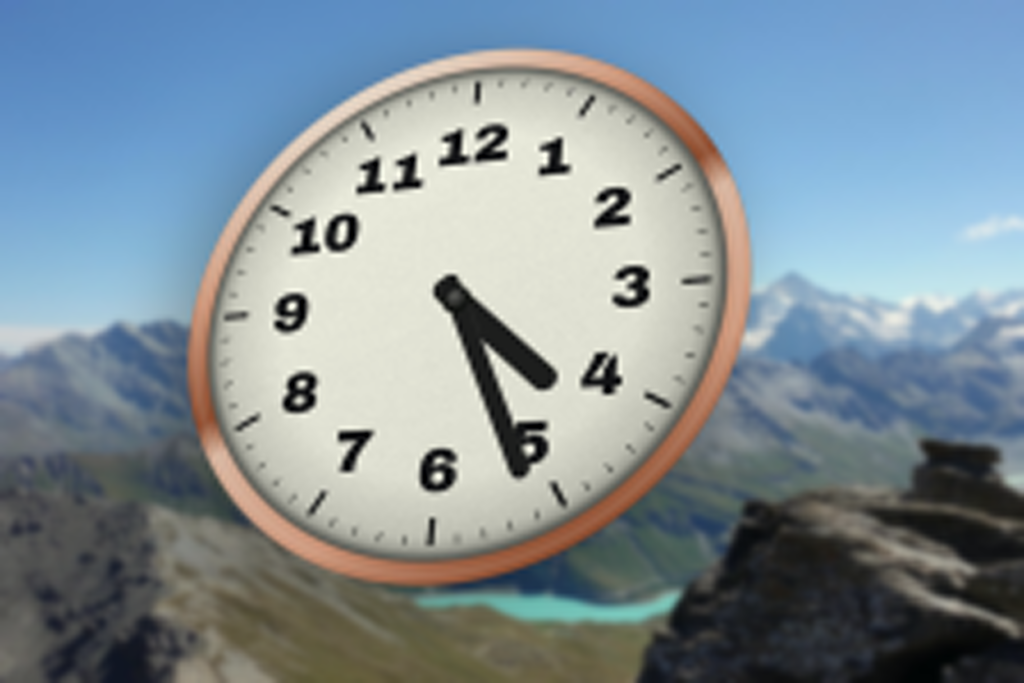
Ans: 4:26
